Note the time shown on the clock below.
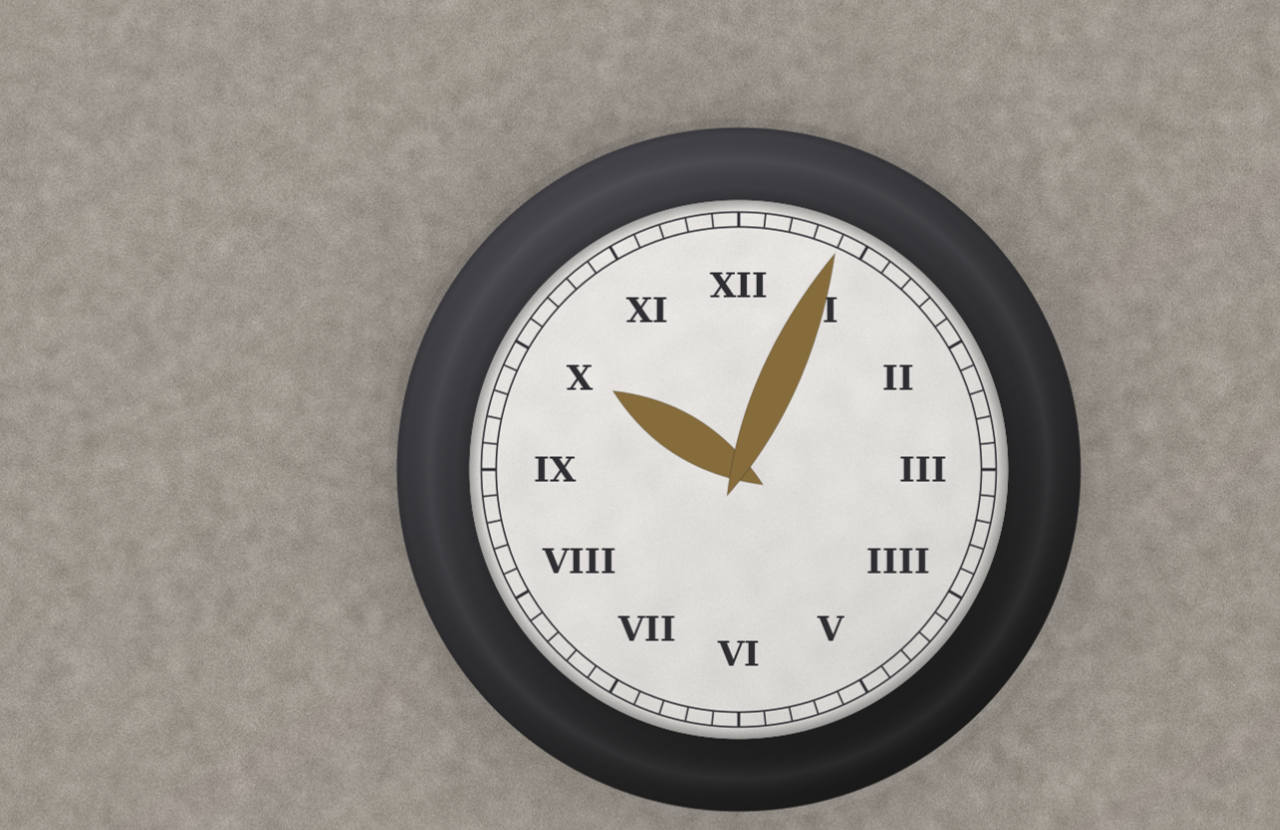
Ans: 10:04
